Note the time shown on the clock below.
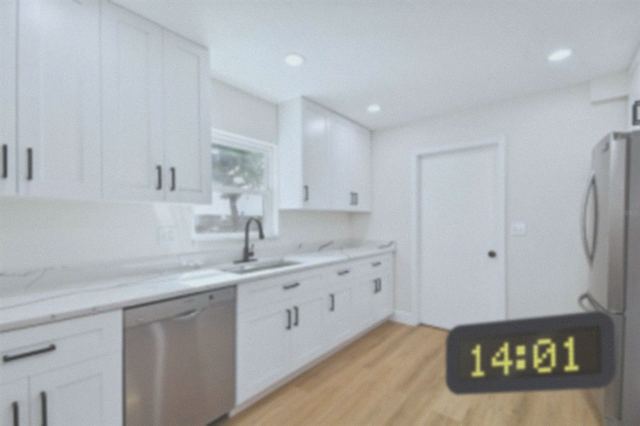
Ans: 14:01
